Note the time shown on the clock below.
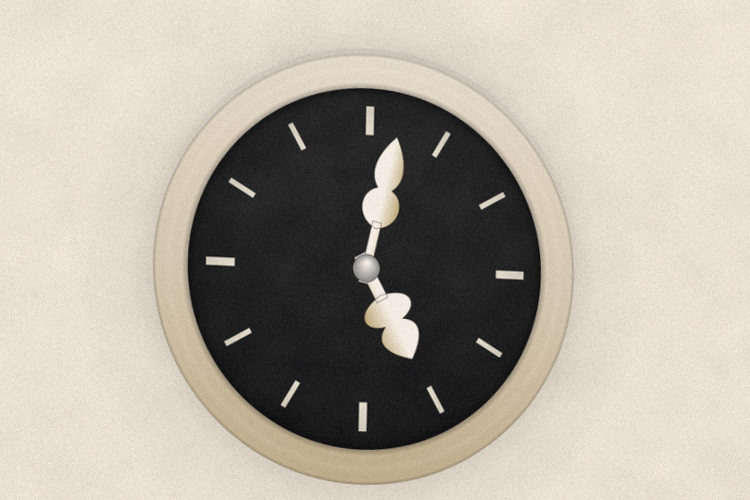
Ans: 5:02
